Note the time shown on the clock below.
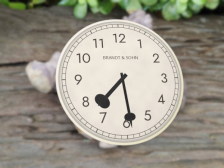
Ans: 7:29
